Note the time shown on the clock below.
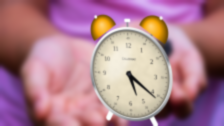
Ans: 5:21
